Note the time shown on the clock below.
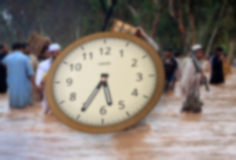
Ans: 5:35
